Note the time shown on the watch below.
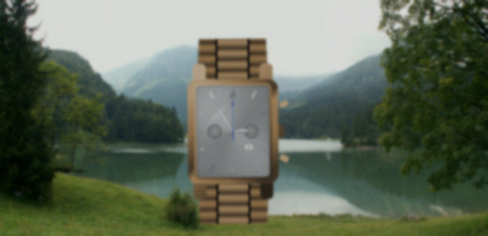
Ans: 2:55
